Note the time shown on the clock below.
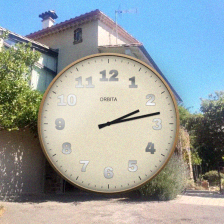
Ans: 2:13
